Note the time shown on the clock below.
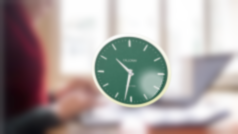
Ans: 10:32
